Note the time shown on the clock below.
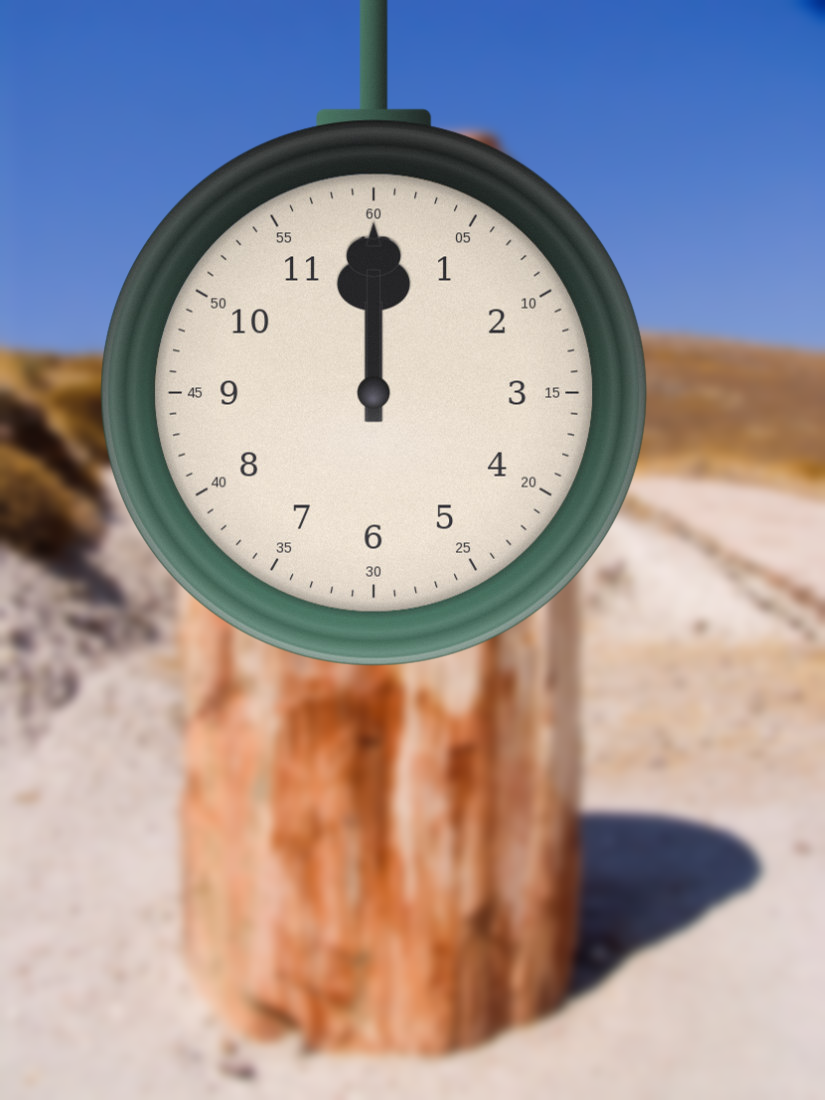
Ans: 12:00
